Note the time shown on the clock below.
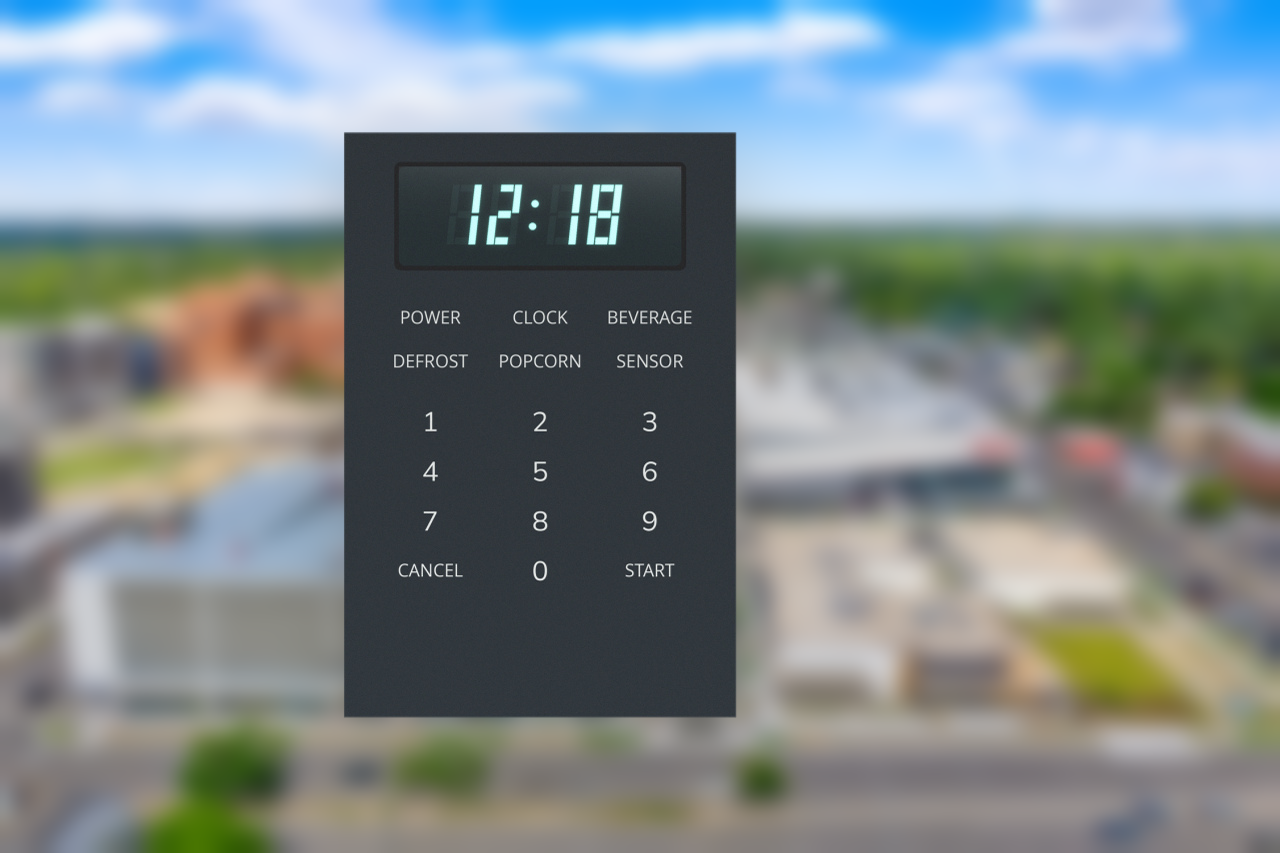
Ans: 12:18
